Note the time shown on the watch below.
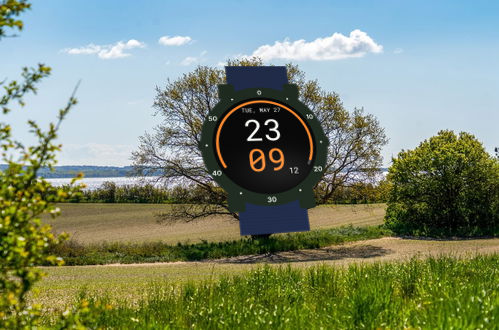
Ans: 23:09:12
